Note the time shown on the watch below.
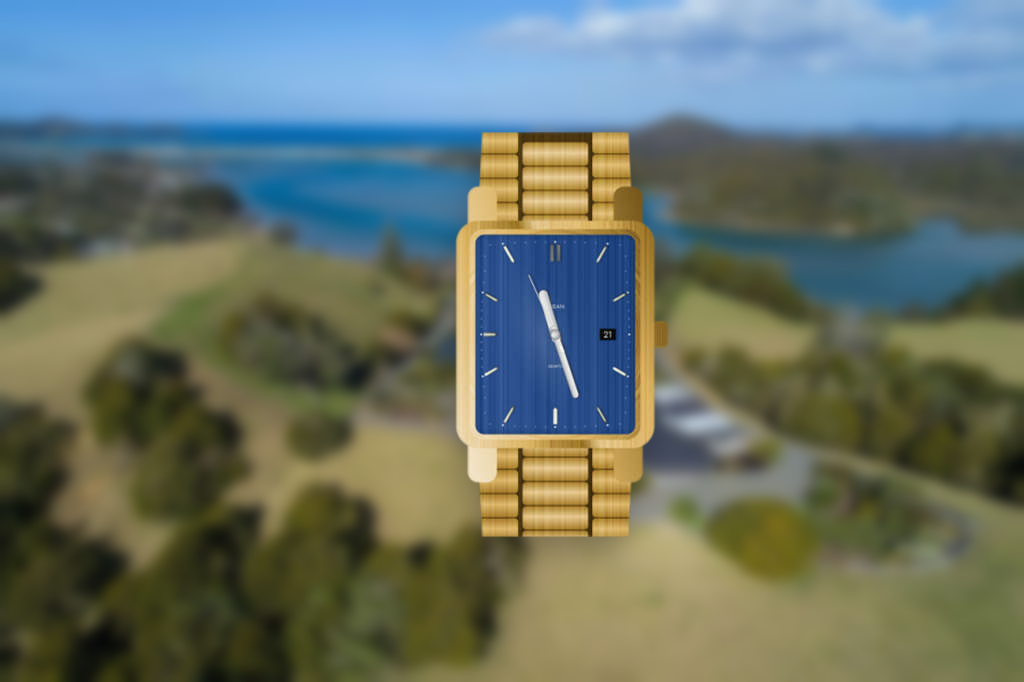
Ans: 11:26:56
